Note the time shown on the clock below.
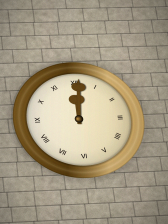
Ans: 12:01
